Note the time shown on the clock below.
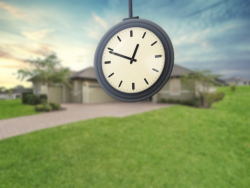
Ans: 12:49
